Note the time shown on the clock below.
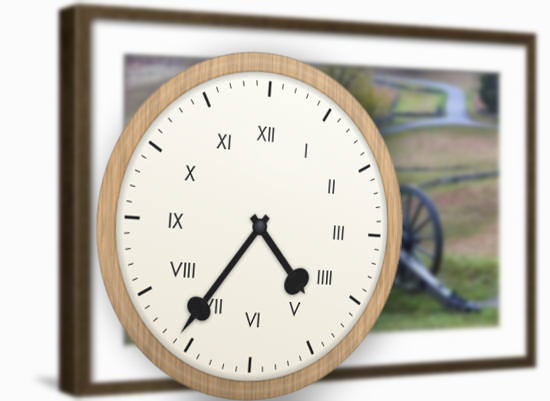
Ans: 4:36
